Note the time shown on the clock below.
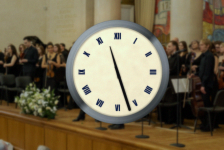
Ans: 11:27
